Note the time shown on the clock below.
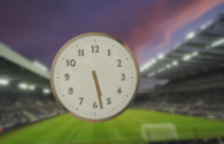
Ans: 5:28
